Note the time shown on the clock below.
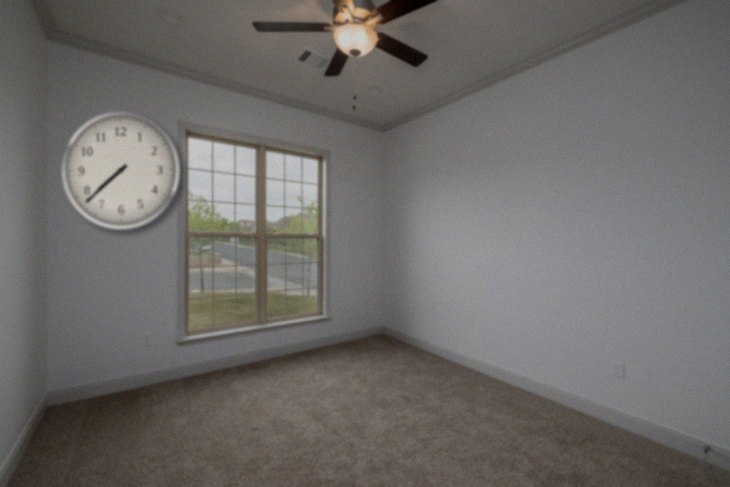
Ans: 7:38
